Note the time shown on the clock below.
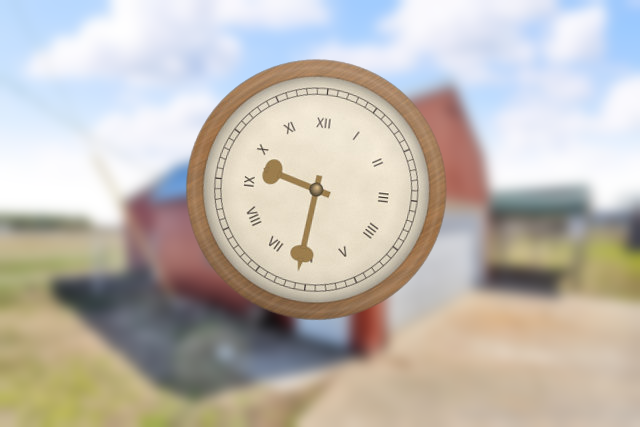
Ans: 9:31
